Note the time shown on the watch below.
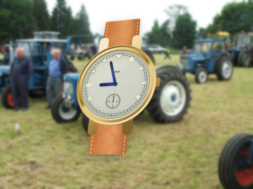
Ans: 8:57
